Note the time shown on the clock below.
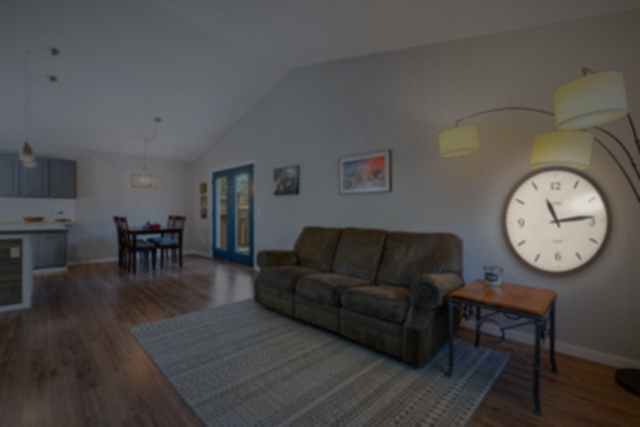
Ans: 11:14
